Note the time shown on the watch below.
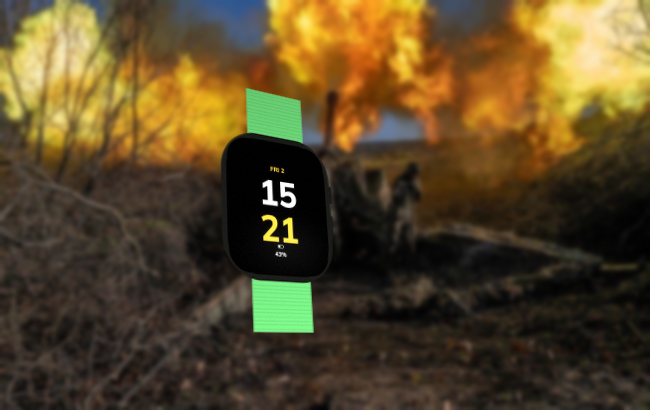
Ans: 15:21
